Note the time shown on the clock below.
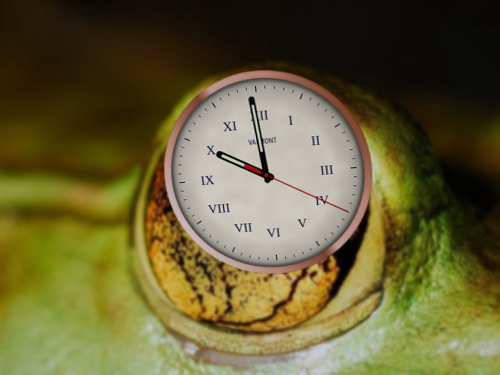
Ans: 9:59:20
